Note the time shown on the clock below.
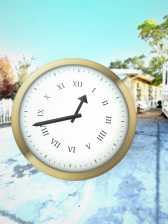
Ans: 12:42
